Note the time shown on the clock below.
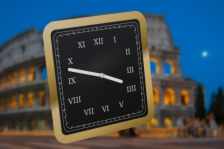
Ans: 3:48
